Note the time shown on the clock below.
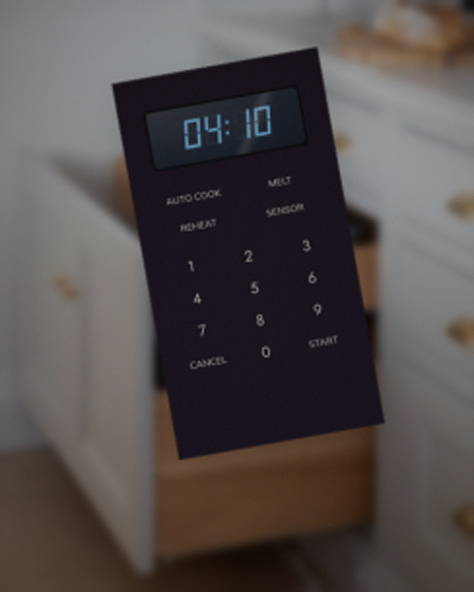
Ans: 4:10
